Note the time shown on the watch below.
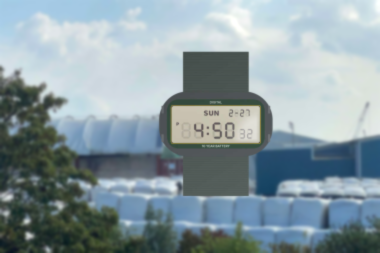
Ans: 4:50:32
